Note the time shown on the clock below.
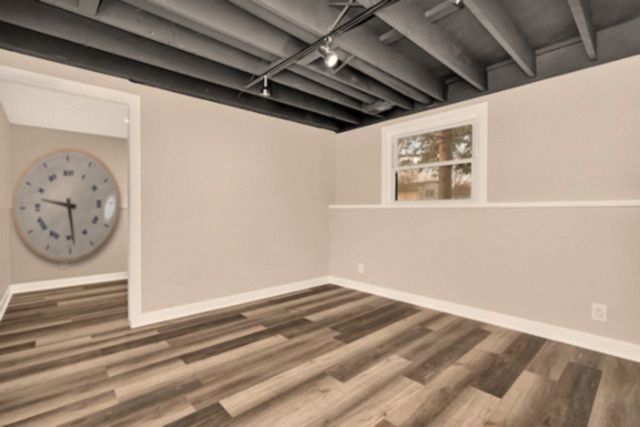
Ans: 9:29
